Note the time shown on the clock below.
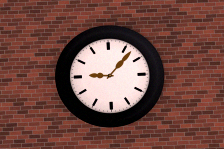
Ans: 9:07
